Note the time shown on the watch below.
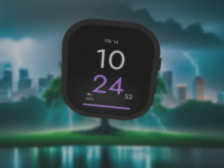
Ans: 10:24
